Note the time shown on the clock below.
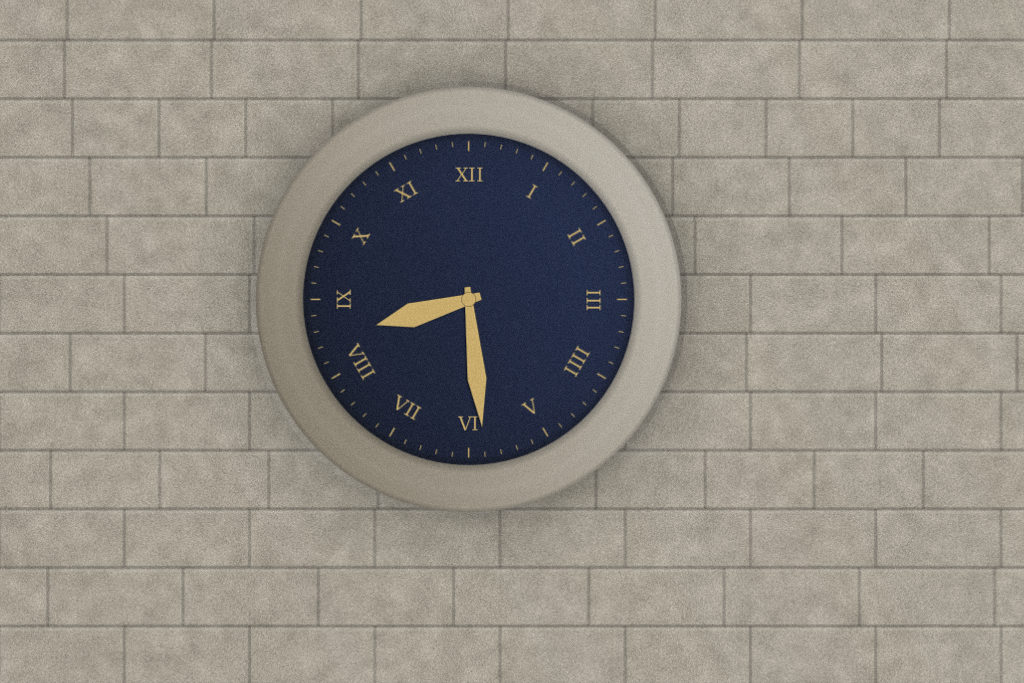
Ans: 8:29
